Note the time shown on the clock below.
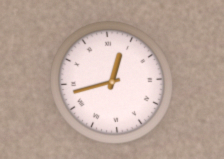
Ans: 12:43
